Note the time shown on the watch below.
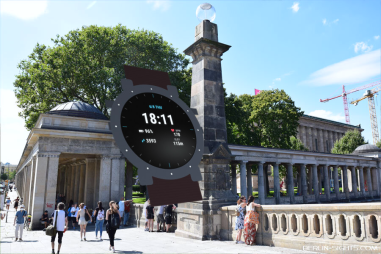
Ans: 18:11
